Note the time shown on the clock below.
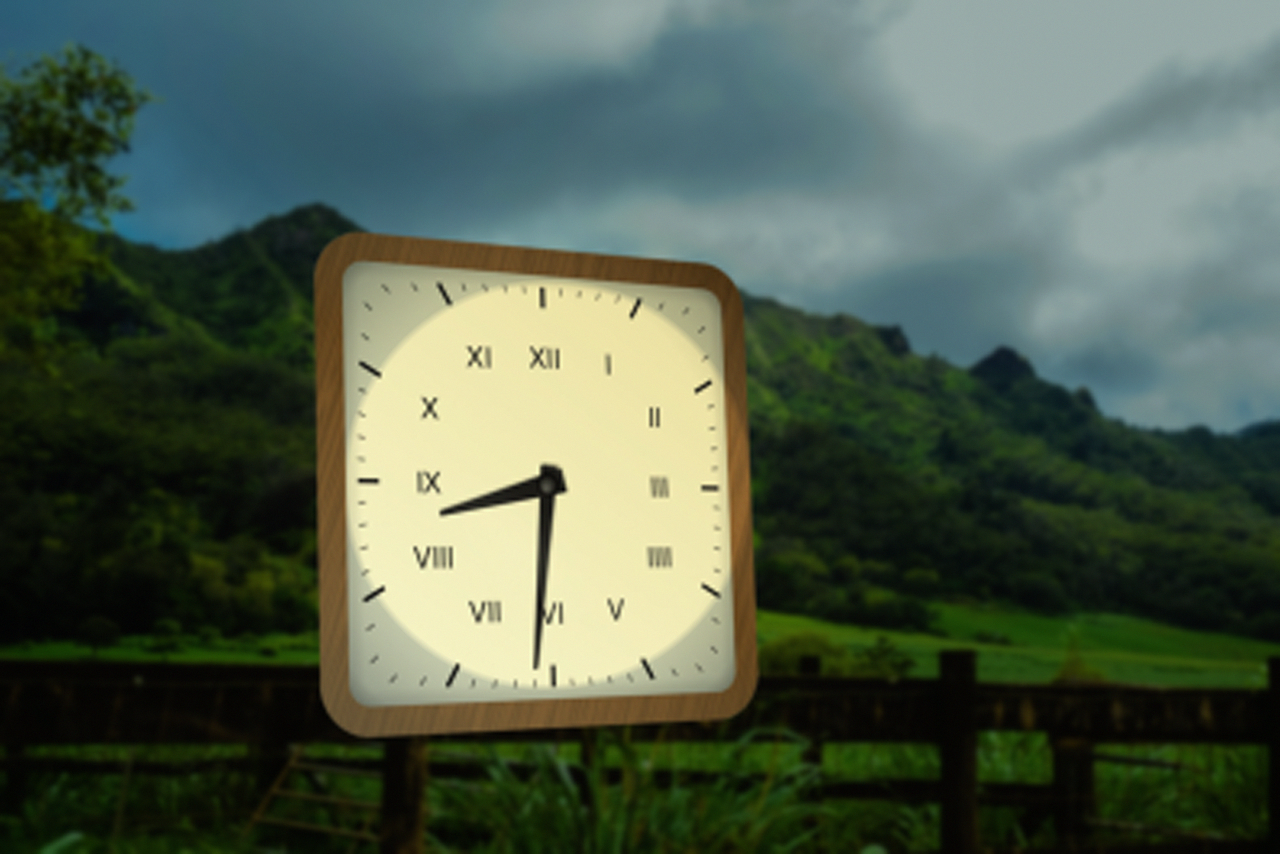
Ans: 8:31
